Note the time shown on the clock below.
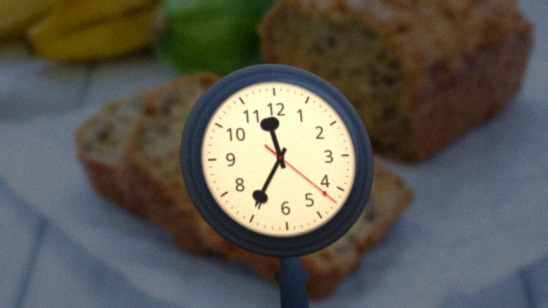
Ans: 11:35:22
